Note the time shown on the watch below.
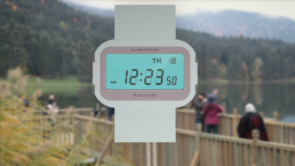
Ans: 12:23:50
